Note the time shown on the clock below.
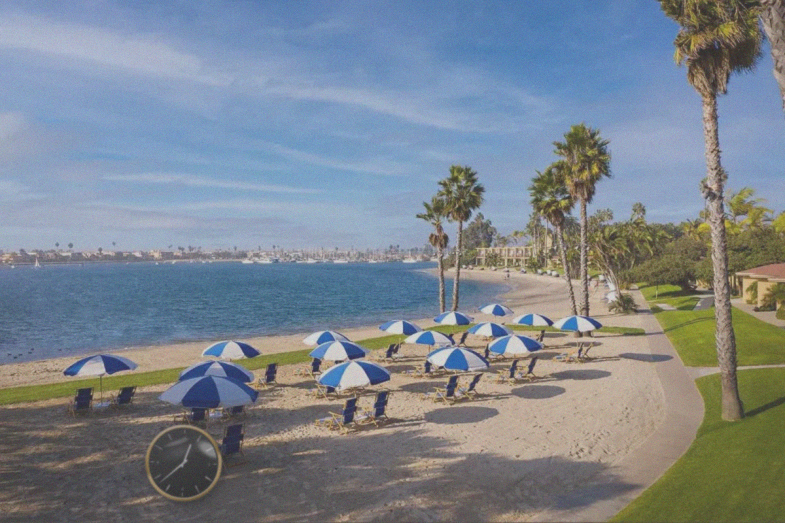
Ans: 12:38
